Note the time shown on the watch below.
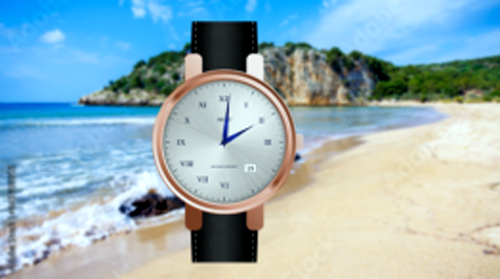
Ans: 2:01
